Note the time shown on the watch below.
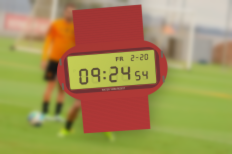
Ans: 9:24:54
